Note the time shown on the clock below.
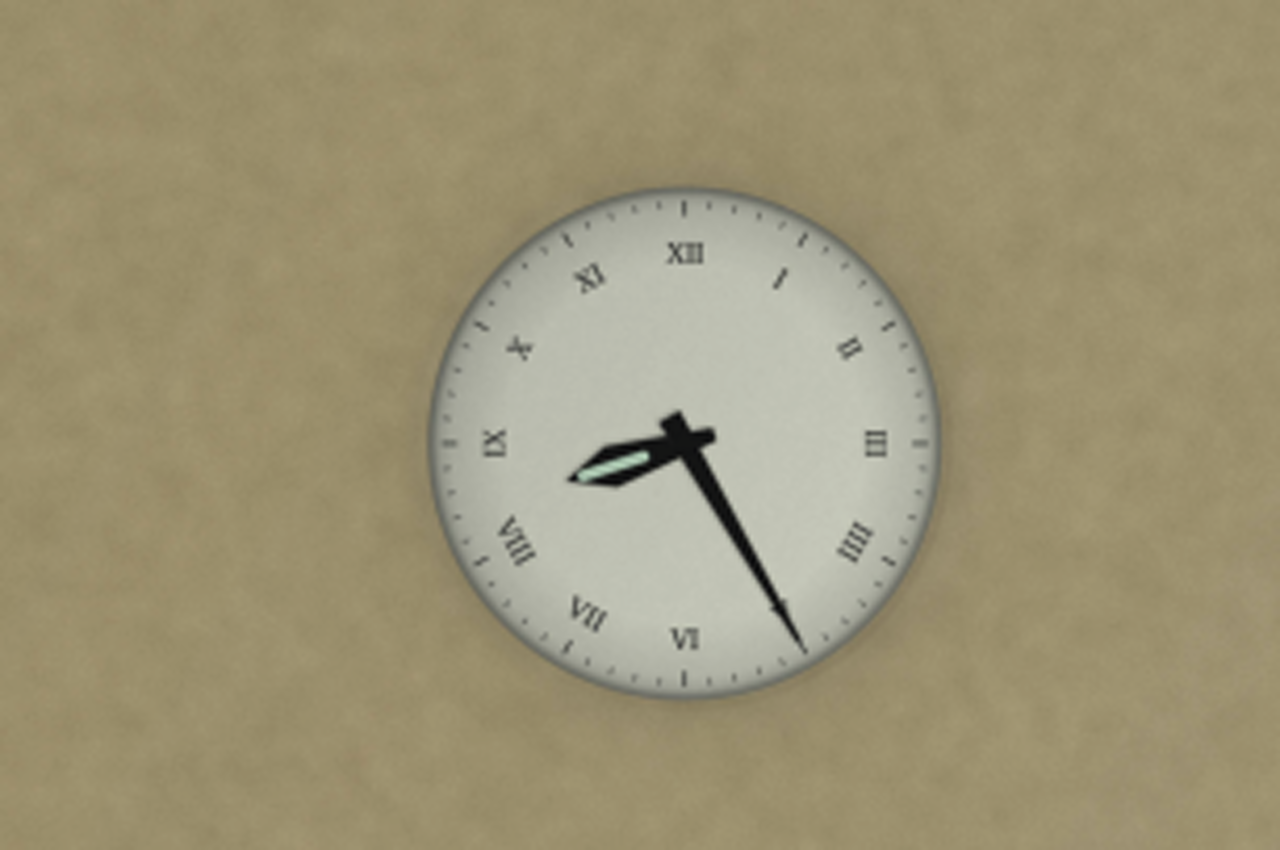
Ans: 8:25
